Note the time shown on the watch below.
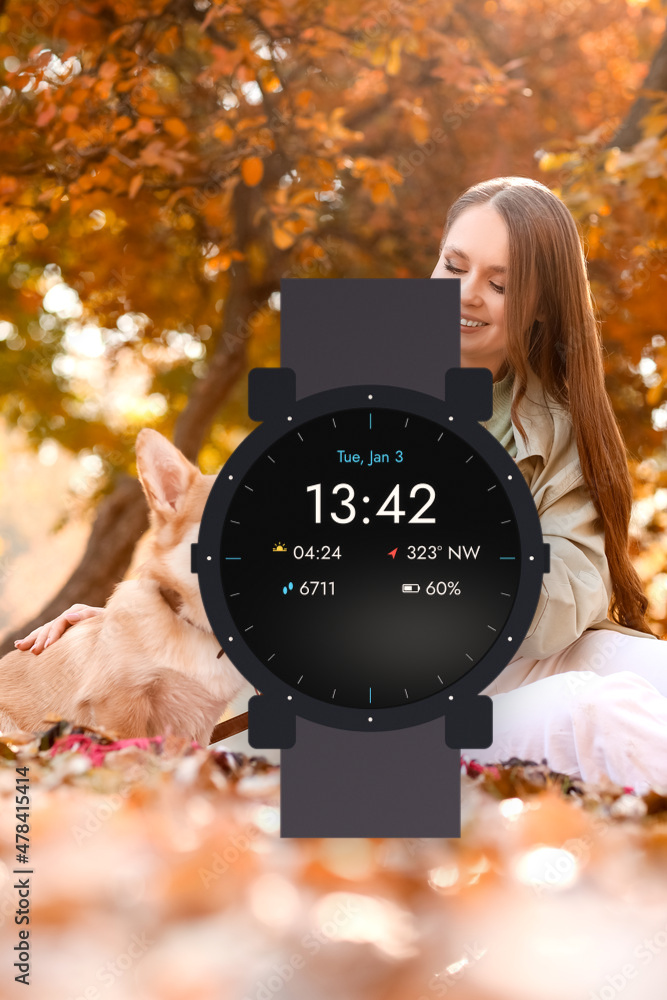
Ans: 13:42
